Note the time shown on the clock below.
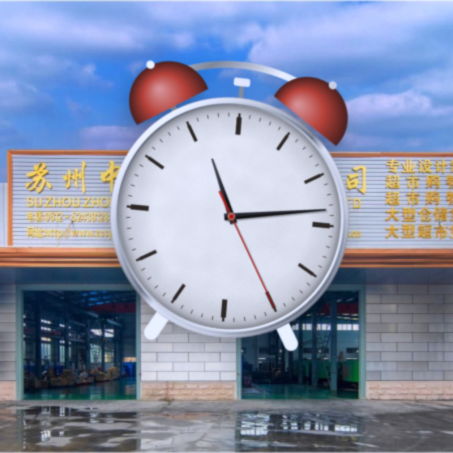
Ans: 11:13:25
